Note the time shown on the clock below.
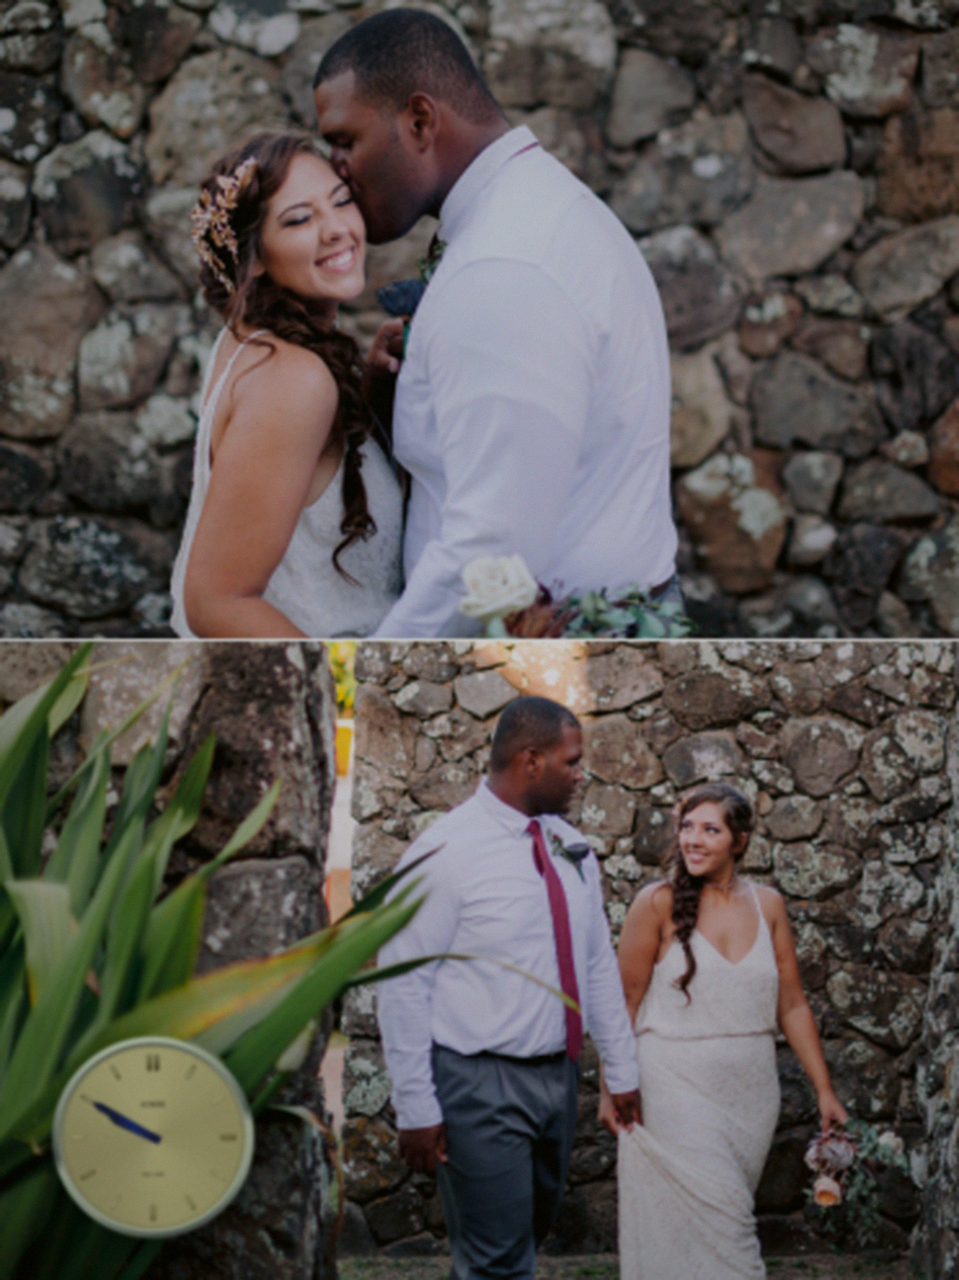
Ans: 9:50
